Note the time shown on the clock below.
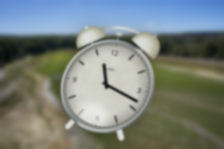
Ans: 11:18
